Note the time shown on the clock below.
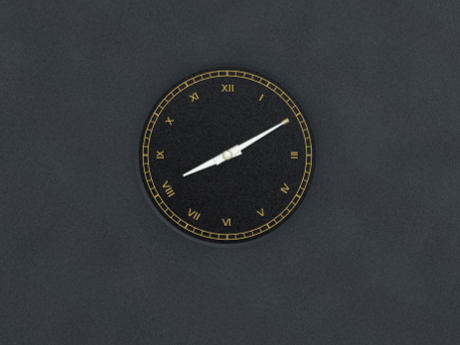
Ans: 8:10
